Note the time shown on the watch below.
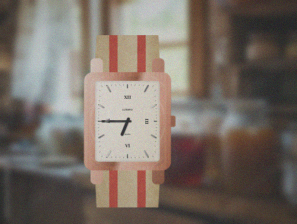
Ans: 6:45
